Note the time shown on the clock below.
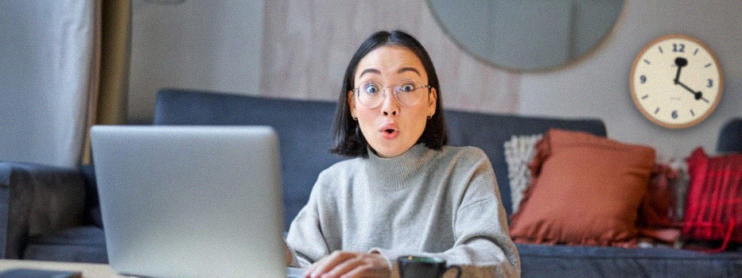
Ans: 12:20
